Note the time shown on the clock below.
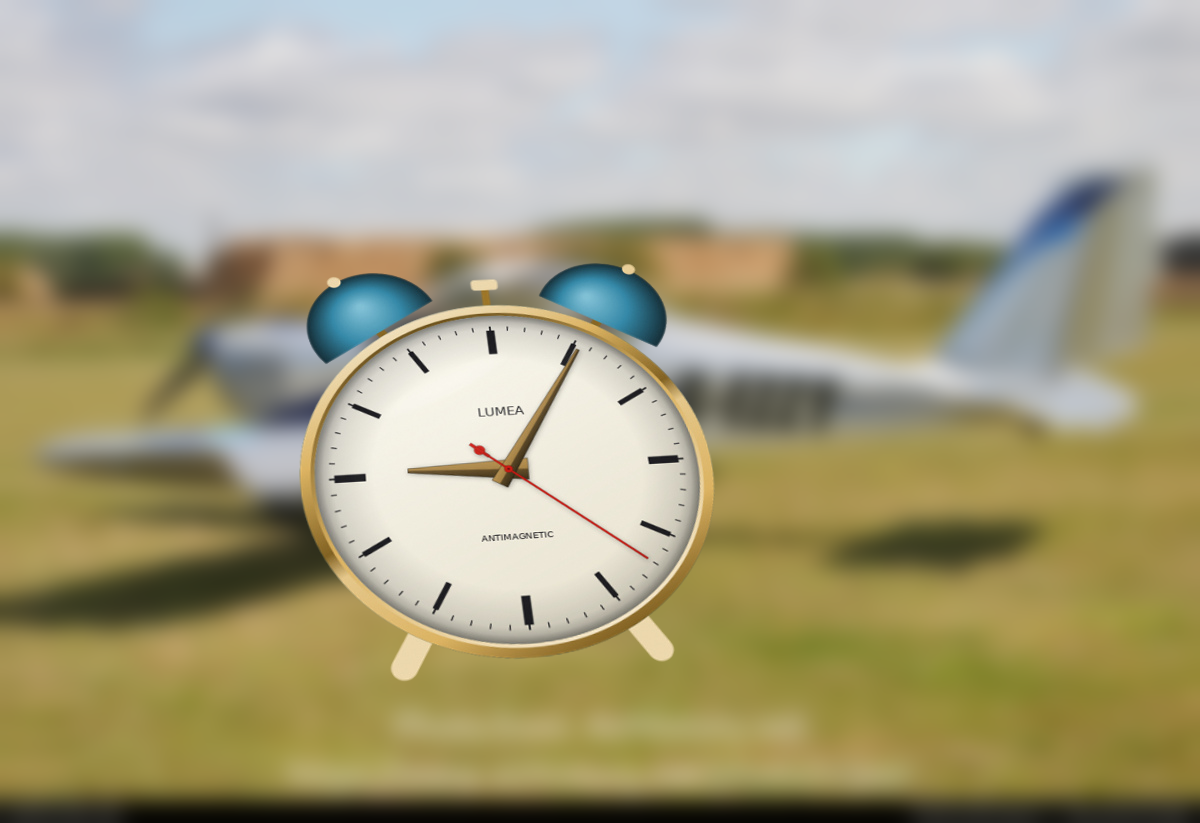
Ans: 9:05:22
